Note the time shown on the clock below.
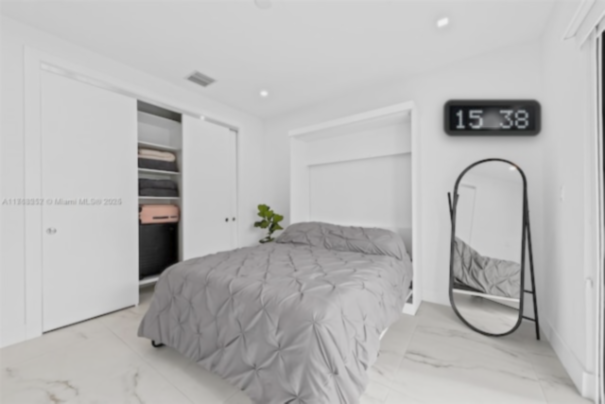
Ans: 15:38
